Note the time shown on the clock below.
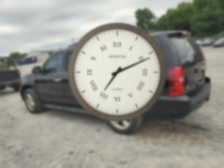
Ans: 7:11
